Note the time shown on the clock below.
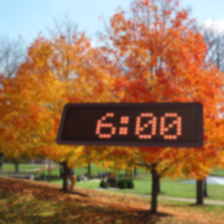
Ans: 6:00
